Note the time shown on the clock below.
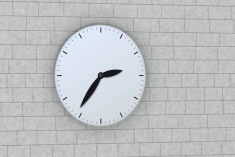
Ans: 2:36
